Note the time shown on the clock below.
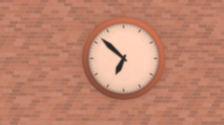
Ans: 6:52
